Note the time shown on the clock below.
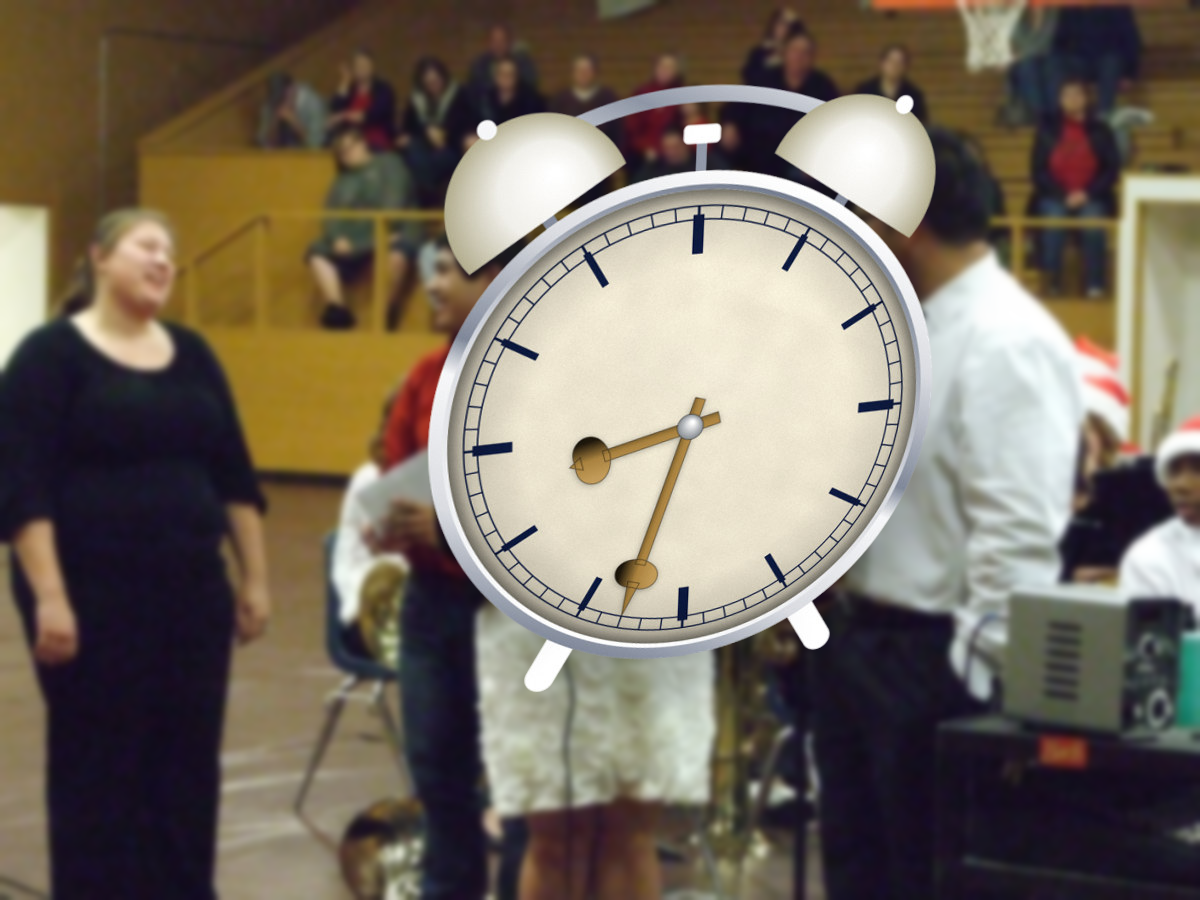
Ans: 8:33
